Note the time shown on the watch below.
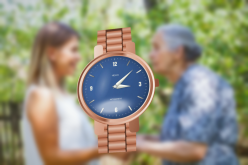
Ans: 3:08
